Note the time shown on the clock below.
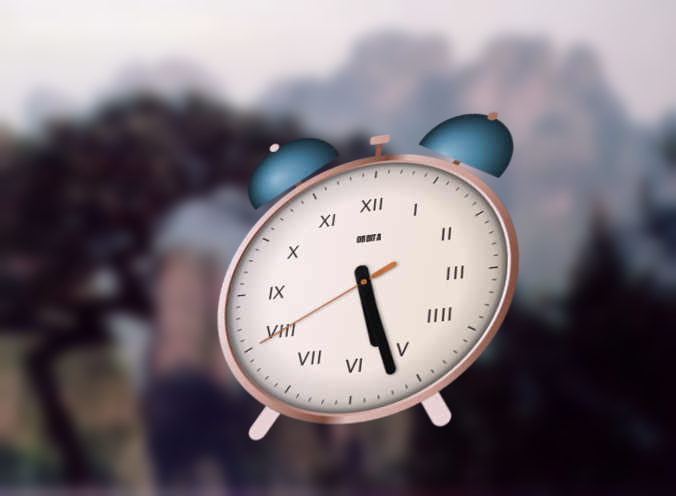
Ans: 5:26:40
